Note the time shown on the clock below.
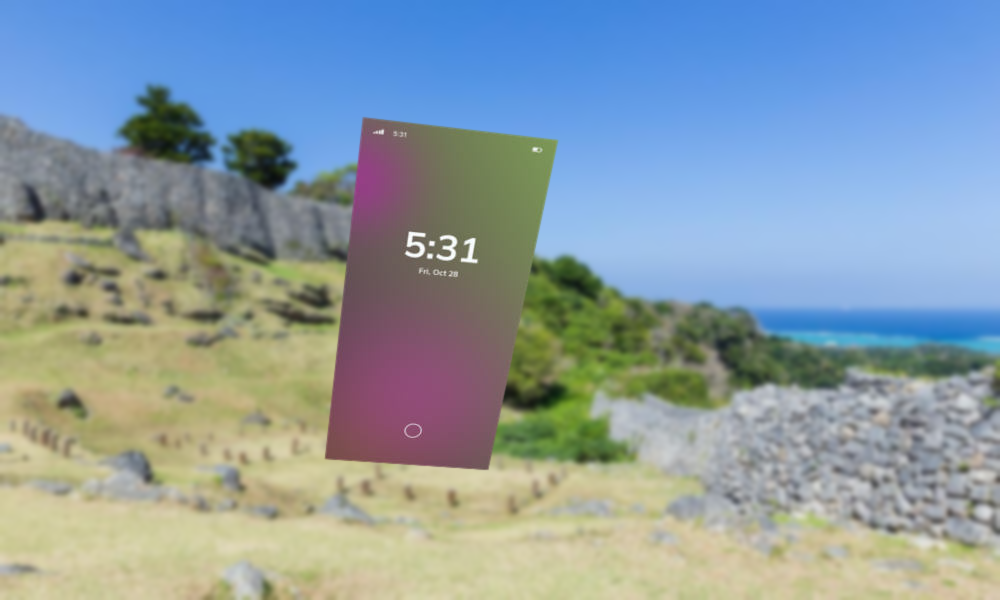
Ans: 5:31
